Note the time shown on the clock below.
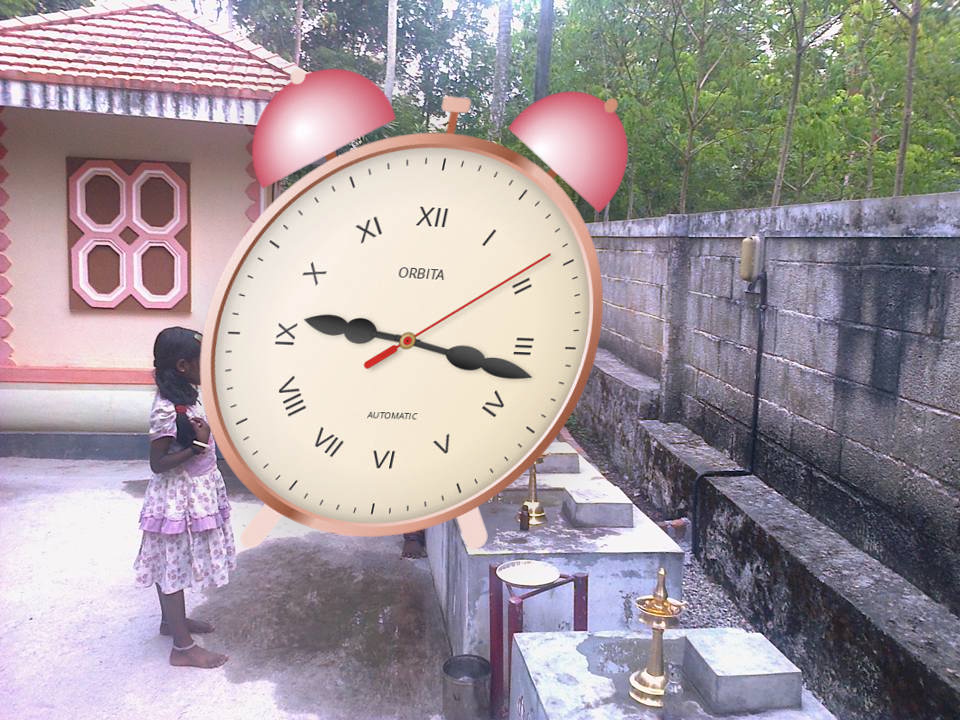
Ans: 9:17:09
